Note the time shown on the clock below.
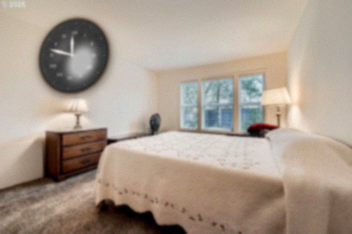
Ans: 11:47
